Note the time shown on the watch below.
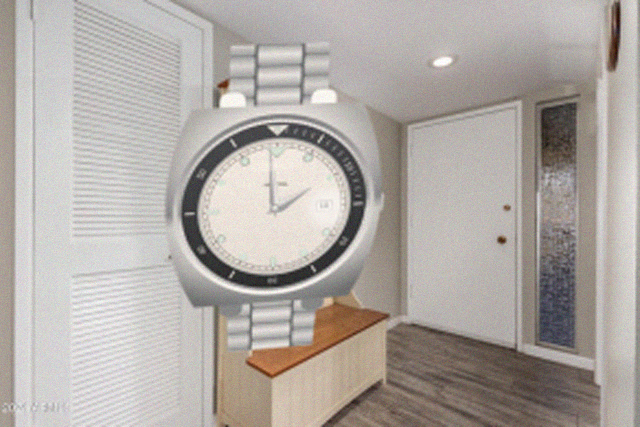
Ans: 1:59
